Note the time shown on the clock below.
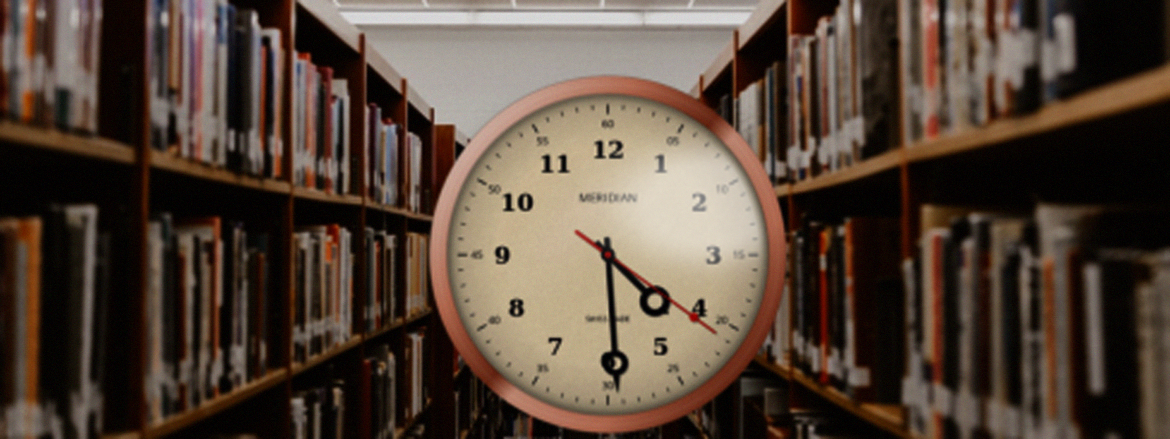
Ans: 4:29:21
